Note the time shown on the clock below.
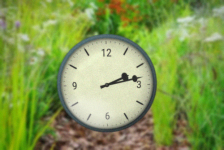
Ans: 2:13
